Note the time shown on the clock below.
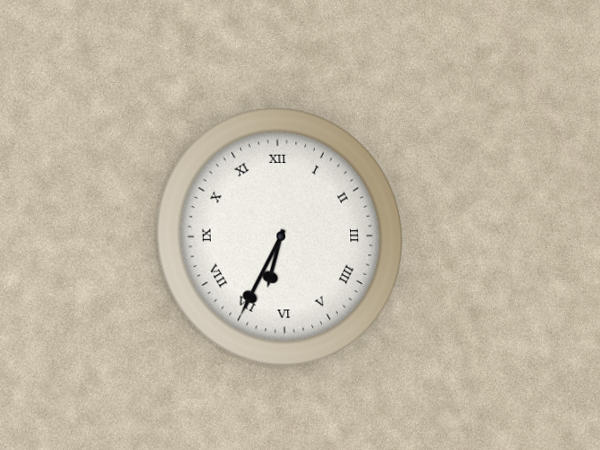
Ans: 6:35
